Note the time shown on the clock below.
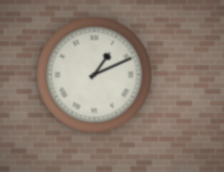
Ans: 1:11
